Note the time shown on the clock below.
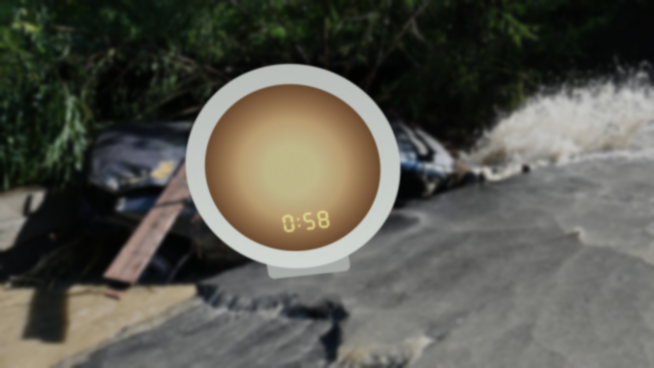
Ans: 0:58
